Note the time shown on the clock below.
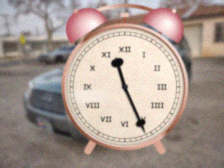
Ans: 11:26
